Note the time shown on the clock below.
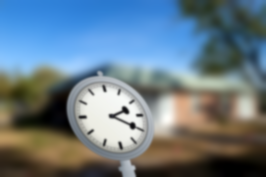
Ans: 2:20
